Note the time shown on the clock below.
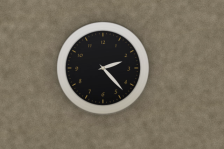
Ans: 2:23
